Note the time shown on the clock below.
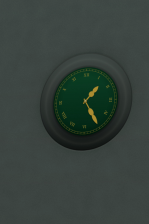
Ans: 1:25
